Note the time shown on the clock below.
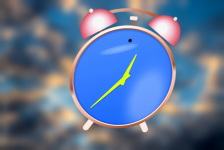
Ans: 12:37
